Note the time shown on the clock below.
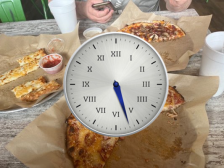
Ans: 5:27
